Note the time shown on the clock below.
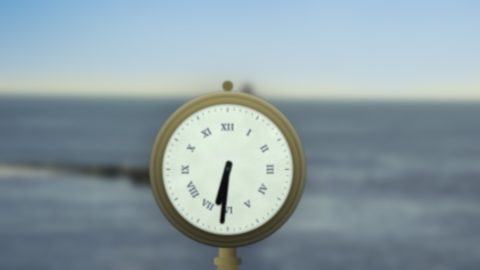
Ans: 6:31
